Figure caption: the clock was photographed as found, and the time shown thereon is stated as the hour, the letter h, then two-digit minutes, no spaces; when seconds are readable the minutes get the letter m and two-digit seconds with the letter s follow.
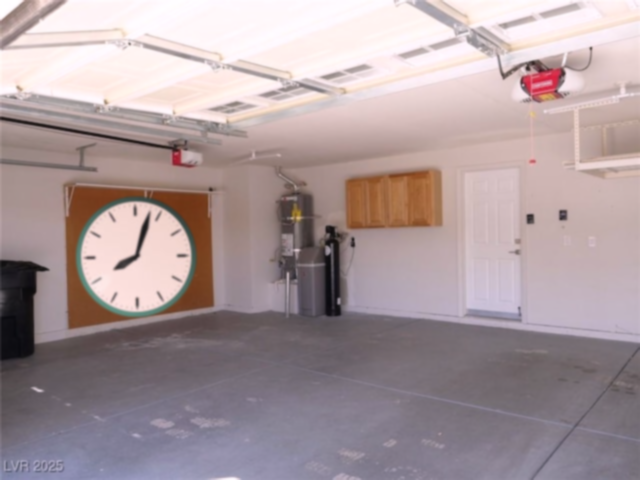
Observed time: 8h03
